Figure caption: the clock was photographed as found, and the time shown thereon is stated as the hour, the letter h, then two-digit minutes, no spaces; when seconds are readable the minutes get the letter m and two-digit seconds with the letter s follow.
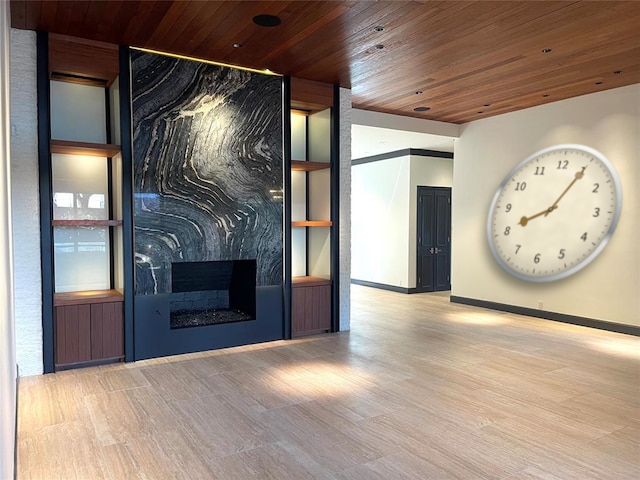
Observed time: 8h05
